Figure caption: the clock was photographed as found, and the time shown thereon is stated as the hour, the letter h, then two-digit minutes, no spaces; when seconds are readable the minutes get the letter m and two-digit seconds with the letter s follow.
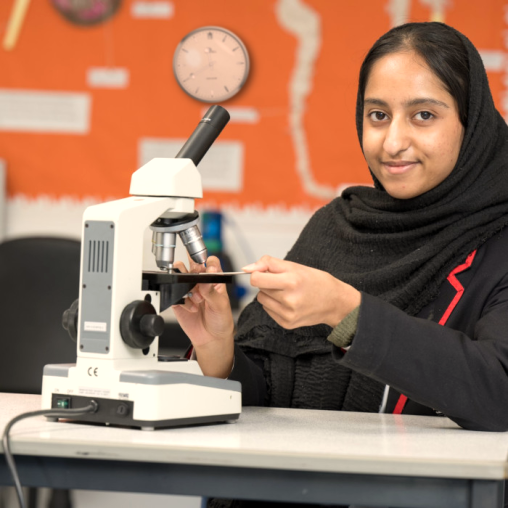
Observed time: 11h40
